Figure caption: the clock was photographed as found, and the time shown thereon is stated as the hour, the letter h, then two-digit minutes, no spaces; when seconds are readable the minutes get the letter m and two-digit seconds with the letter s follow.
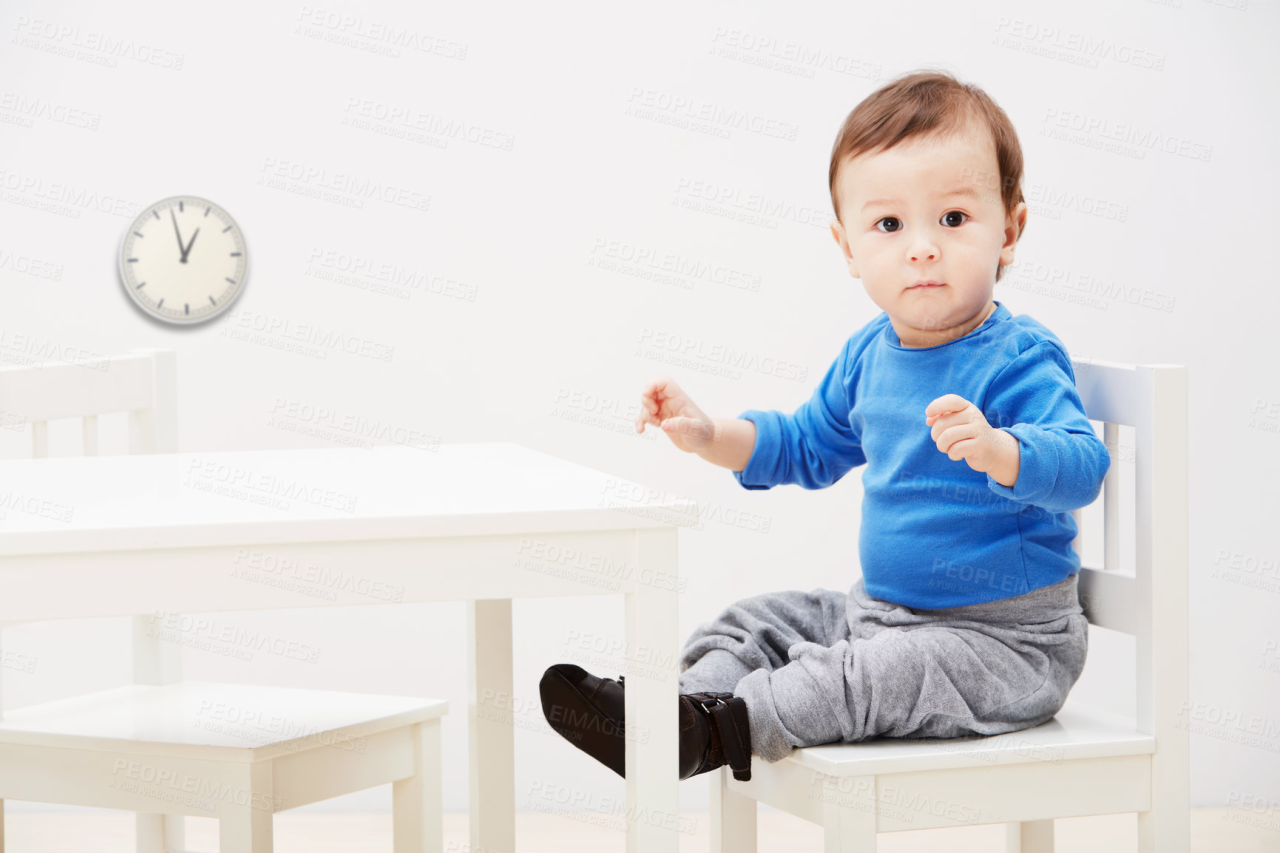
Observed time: 12h58
